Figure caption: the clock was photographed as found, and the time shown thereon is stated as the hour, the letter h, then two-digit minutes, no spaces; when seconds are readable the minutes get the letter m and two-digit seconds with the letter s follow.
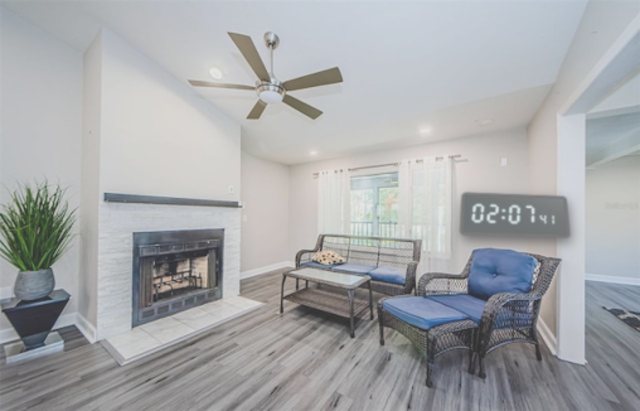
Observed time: 2h07m41s
